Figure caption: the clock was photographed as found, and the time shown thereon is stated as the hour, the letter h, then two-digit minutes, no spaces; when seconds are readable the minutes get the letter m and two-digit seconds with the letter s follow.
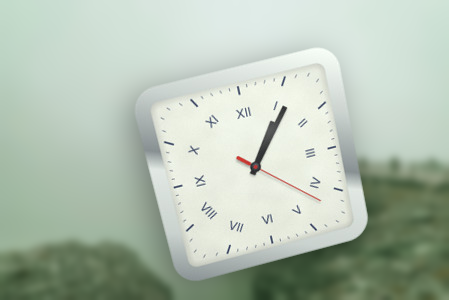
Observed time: 1h06m22s
